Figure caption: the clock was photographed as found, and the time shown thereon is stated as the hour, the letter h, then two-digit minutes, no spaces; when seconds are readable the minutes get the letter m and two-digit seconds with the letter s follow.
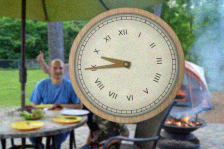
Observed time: 9h45
